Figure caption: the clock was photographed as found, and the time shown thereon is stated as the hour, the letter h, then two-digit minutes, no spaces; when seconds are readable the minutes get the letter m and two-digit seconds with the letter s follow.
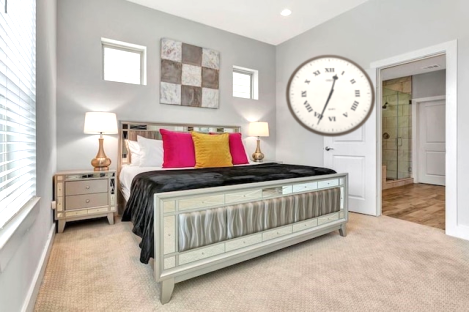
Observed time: 12h34
